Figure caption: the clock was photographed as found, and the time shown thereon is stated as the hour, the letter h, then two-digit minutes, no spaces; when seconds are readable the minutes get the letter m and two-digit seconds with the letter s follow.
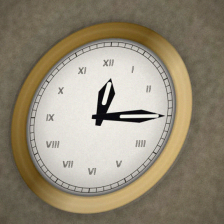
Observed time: 12h15
